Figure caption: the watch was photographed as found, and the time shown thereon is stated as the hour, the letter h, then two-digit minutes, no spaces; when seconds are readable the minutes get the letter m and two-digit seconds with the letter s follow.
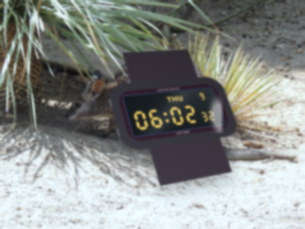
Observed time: 6h02
